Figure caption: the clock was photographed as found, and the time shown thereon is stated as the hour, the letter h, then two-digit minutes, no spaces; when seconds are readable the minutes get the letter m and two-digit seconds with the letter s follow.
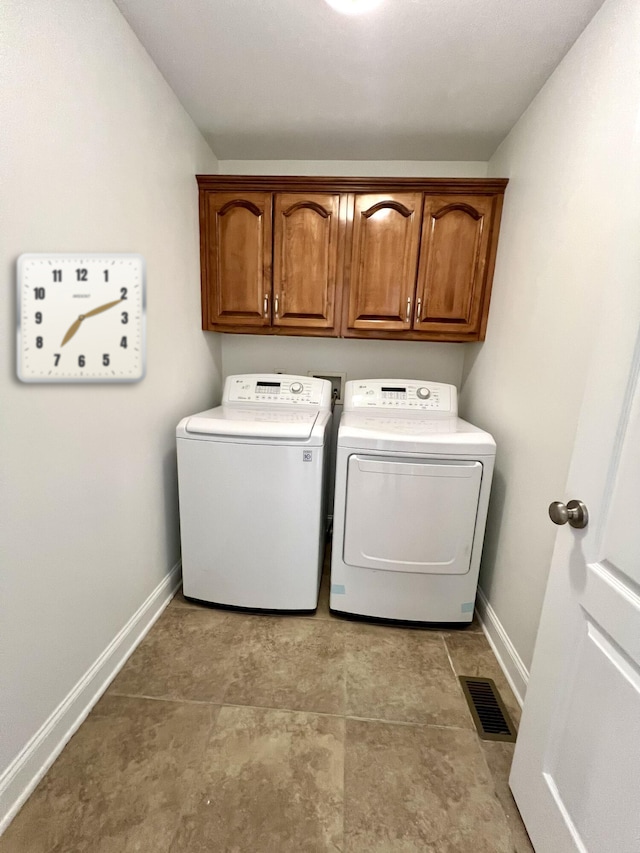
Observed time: 7h11
